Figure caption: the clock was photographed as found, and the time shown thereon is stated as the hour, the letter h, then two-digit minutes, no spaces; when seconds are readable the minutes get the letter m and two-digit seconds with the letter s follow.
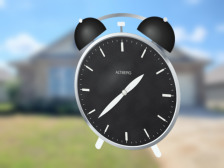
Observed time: 1h38
